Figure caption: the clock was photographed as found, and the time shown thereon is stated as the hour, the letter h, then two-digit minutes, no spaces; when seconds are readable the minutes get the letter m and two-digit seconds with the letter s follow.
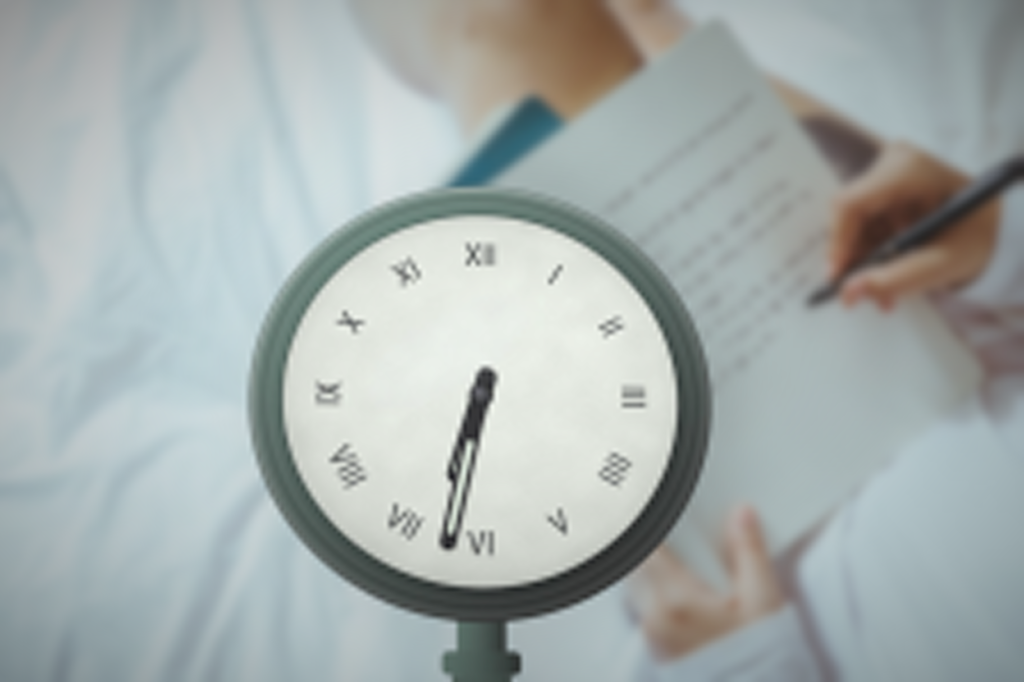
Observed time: 6h32
